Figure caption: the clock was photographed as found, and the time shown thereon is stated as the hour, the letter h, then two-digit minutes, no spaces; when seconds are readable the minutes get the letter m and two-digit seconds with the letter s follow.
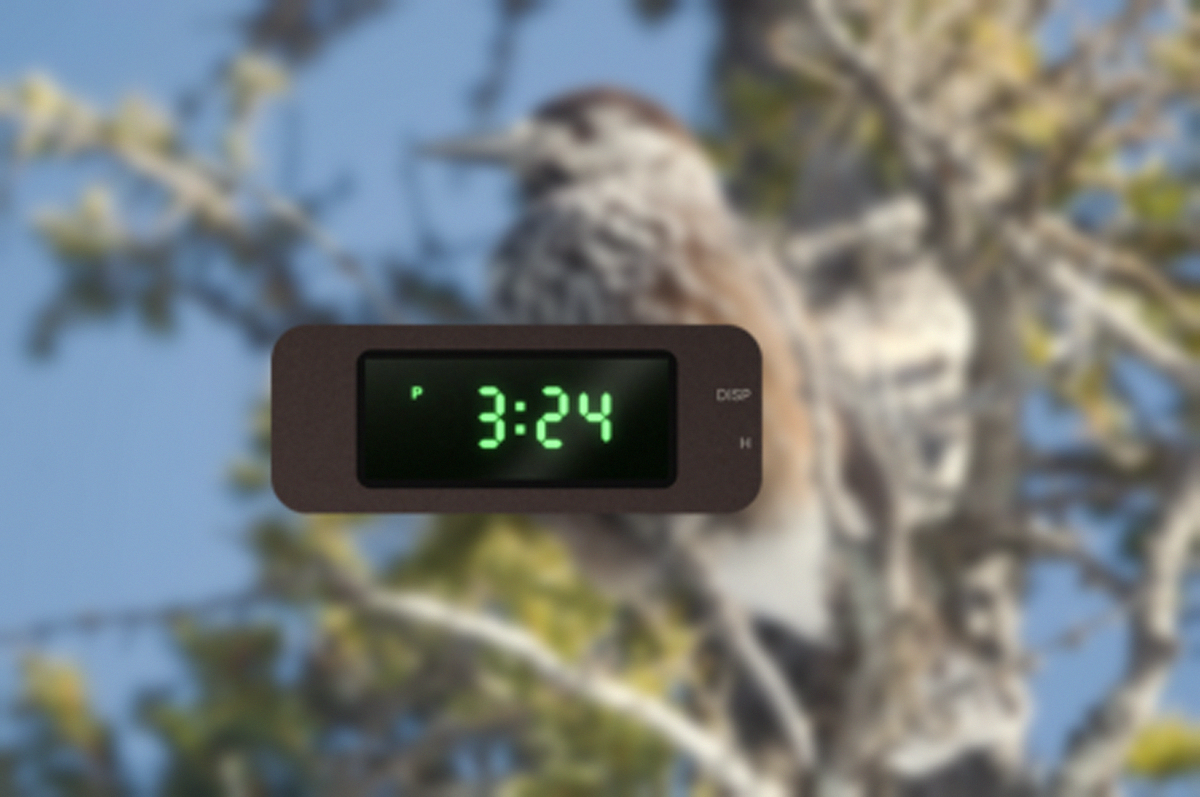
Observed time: 3h24
